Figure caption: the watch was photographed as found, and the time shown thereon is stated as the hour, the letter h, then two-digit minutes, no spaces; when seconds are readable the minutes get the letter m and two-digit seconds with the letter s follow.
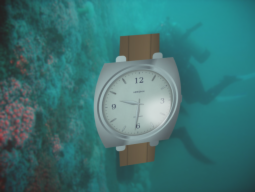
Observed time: 9h31
